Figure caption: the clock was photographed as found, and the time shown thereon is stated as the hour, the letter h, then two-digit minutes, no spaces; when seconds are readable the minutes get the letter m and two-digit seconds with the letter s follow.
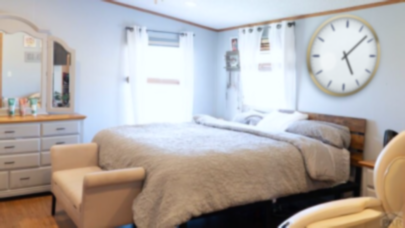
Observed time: 5h08
